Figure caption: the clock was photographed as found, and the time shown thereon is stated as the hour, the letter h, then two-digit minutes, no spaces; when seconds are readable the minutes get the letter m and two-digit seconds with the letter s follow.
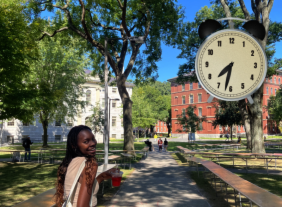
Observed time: 7h32
